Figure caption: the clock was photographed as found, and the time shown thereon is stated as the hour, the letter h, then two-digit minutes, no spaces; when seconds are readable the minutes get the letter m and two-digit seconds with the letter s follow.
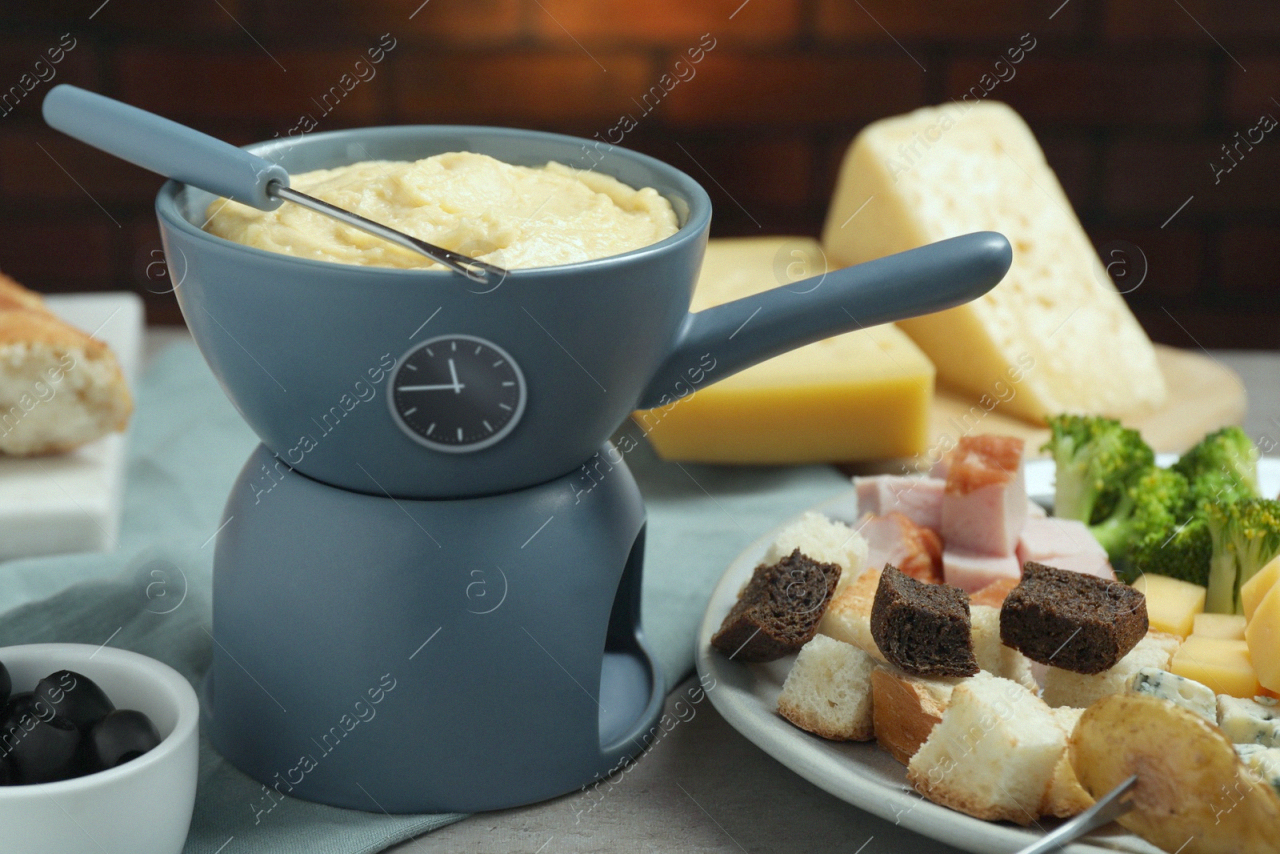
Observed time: 11h45
